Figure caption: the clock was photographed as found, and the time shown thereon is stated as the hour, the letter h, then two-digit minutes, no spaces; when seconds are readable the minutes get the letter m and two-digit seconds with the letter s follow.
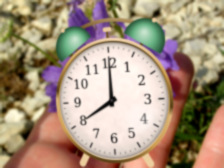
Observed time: 8h00
